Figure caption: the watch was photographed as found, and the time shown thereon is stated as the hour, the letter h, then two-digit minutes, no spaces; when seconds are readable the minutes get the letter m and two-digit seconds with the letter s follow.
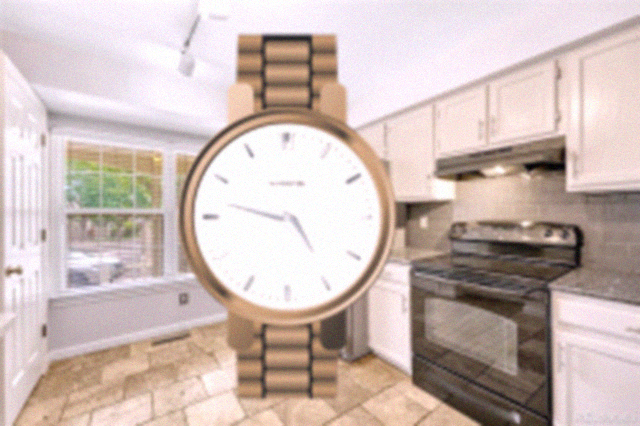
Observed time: 4h47
